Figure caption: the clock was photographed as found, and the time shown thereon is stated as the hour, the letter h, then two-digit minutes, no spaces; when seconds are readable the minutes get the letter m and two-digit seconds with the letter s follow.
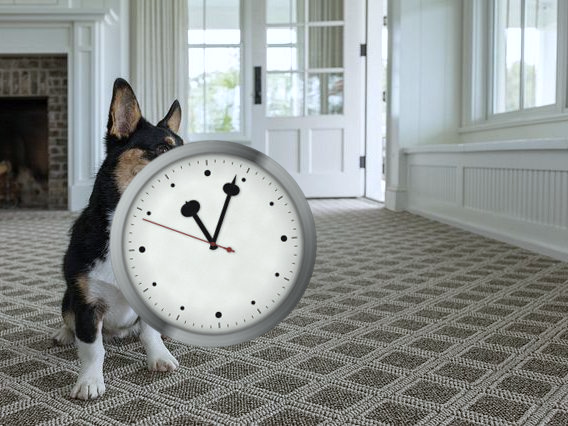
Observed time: 11h03m49s
